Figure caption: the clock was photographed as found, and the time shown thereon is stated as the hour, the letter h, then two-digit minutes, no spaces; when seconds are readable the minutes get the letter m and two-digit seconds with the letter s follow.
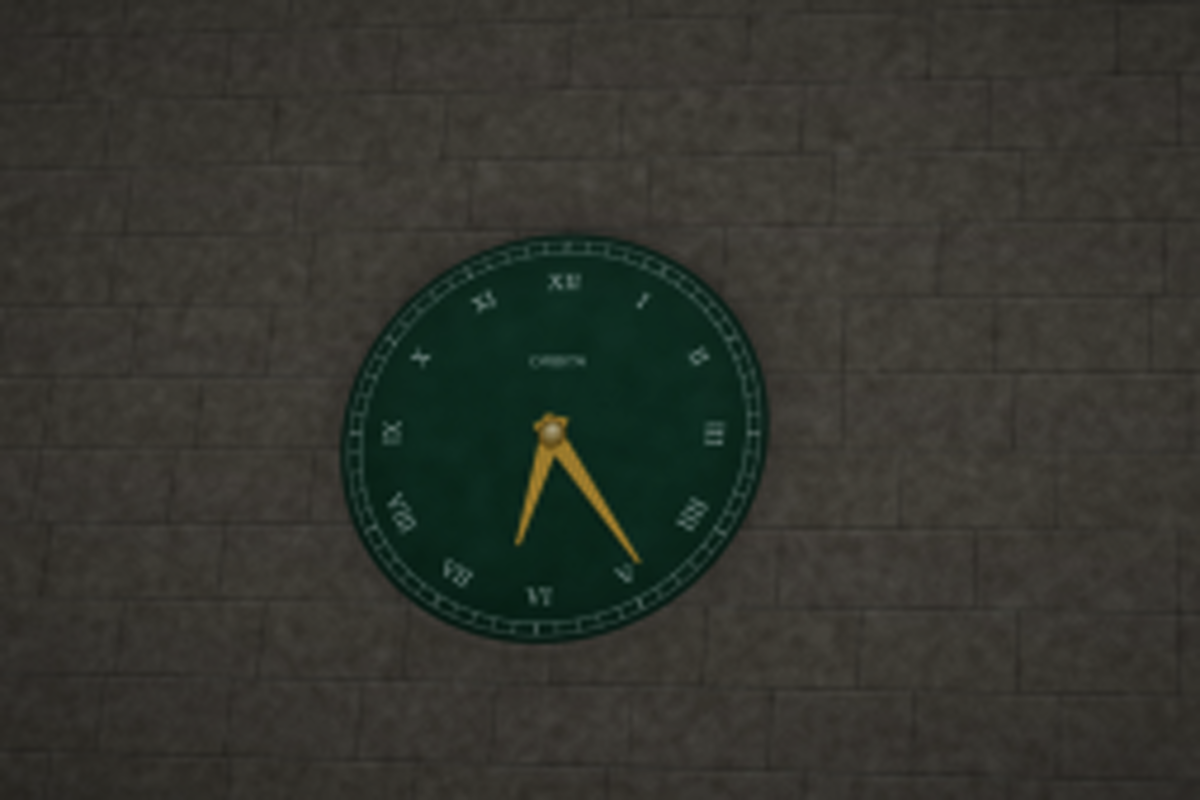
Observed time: 6h24
